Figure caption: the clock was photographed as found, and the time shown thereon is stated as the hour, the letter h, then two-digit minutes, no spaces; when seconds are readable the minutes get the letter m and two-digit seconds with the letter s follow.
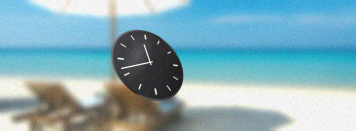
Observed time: 11h42
